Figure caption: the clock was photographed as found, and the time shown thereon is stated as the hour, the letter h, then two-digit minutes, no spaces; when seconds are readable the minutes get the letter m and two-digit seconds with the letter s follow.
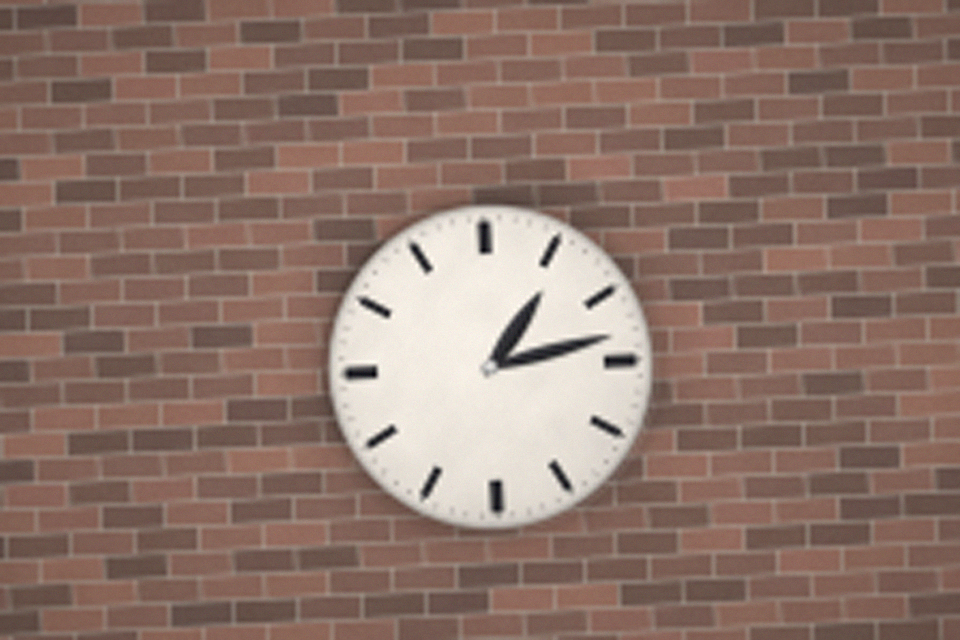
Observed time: 1h13
